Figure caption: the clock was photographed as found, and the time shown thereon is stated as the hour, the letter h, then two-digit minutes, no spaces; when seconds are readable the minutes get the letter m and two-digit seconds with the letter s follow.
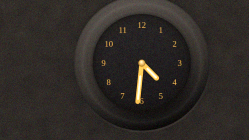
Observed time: 4h31
